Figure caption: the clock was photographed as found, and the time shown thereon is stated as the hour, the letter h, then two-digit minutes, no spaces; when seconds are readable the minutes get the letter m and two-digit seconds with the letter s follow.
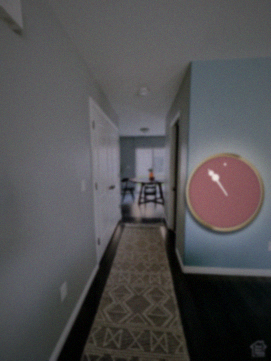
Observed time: 10h54
